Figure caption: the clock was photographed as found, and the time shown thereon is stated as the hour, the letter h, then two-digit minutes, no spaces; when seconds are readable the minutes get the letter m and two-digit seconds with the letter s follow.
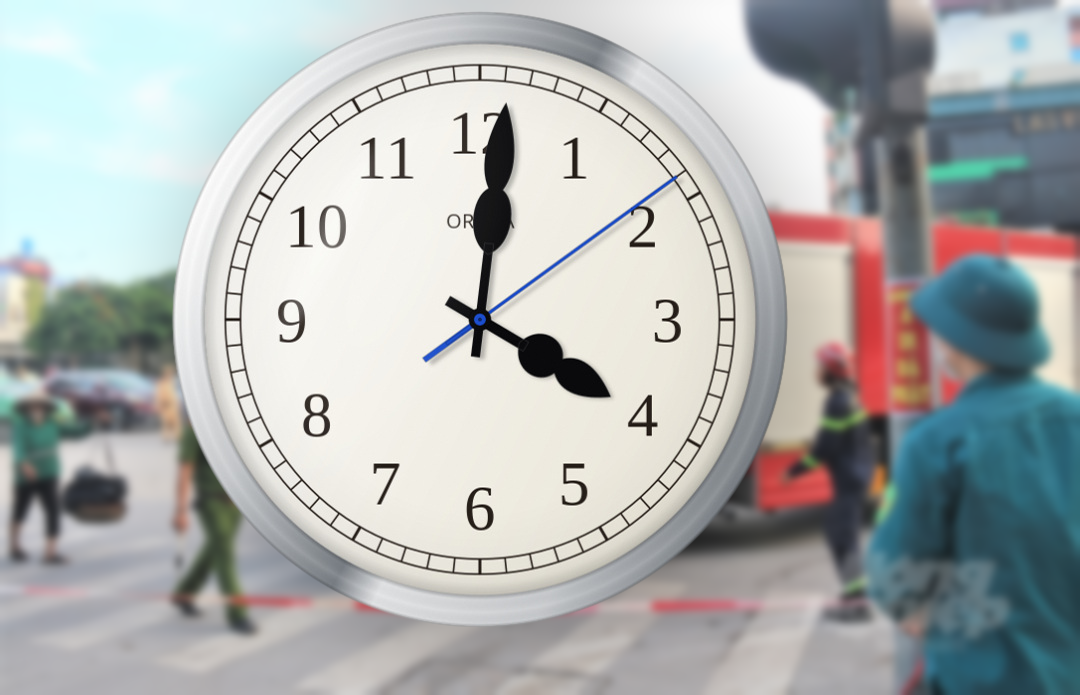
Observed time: 4h01m09s
